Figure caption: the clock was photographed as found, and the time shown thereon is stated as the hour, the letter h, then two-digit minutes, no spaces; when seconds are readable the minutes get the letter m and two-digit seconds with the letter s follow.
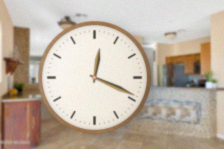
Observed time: 12h19
